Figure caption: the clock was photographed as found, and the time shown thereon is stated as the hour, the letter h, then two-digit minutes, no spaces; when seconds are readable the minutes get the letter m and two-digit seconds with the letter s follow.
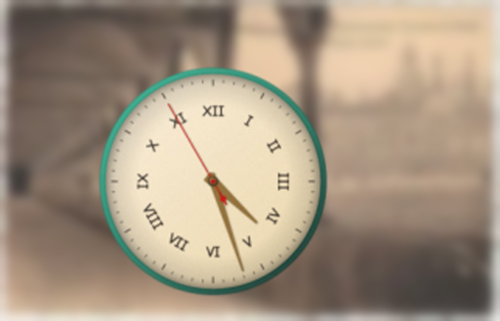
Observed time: 4h26m55s
